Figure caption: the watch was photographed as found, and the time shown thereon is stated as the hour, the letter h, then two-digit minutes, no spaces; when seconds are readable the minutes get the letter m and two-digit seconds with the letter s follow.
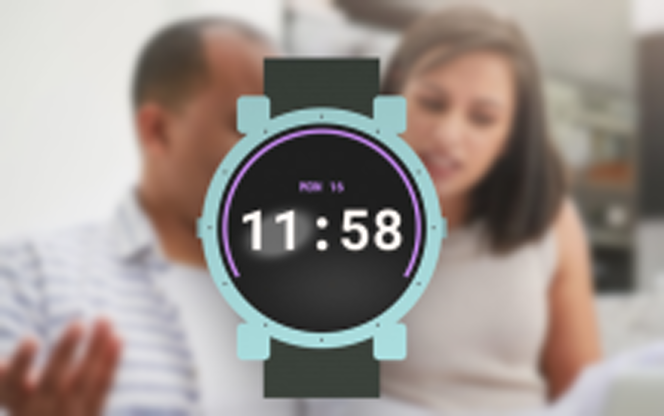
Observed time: 11h58
